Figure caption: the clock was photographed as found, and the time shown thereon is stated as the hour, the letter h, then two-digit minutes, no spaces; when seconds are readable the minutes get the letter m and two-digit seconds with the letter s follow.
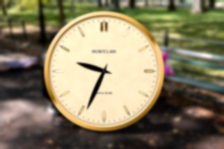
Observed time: 9h34
